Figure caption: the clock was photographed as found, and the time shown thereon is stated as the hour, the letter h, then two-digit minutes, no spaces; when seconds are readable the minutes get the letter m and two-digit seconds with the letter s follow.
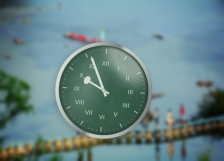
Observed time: 9h56
